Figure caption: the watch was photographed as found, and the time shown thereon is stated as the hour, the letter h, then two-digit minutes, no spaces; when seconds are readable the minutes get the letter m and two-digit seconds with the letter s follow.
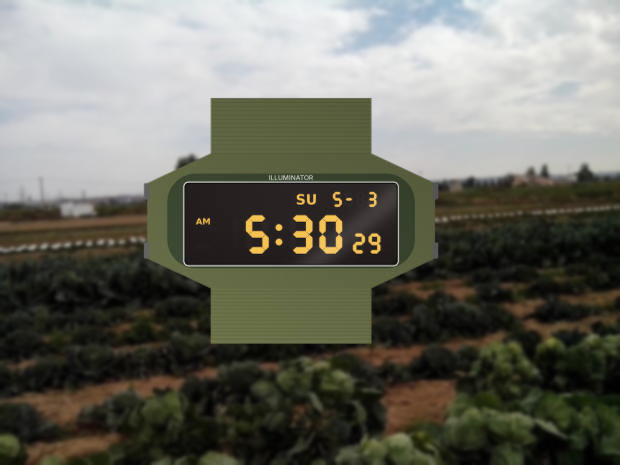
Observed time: 5h30m29s
